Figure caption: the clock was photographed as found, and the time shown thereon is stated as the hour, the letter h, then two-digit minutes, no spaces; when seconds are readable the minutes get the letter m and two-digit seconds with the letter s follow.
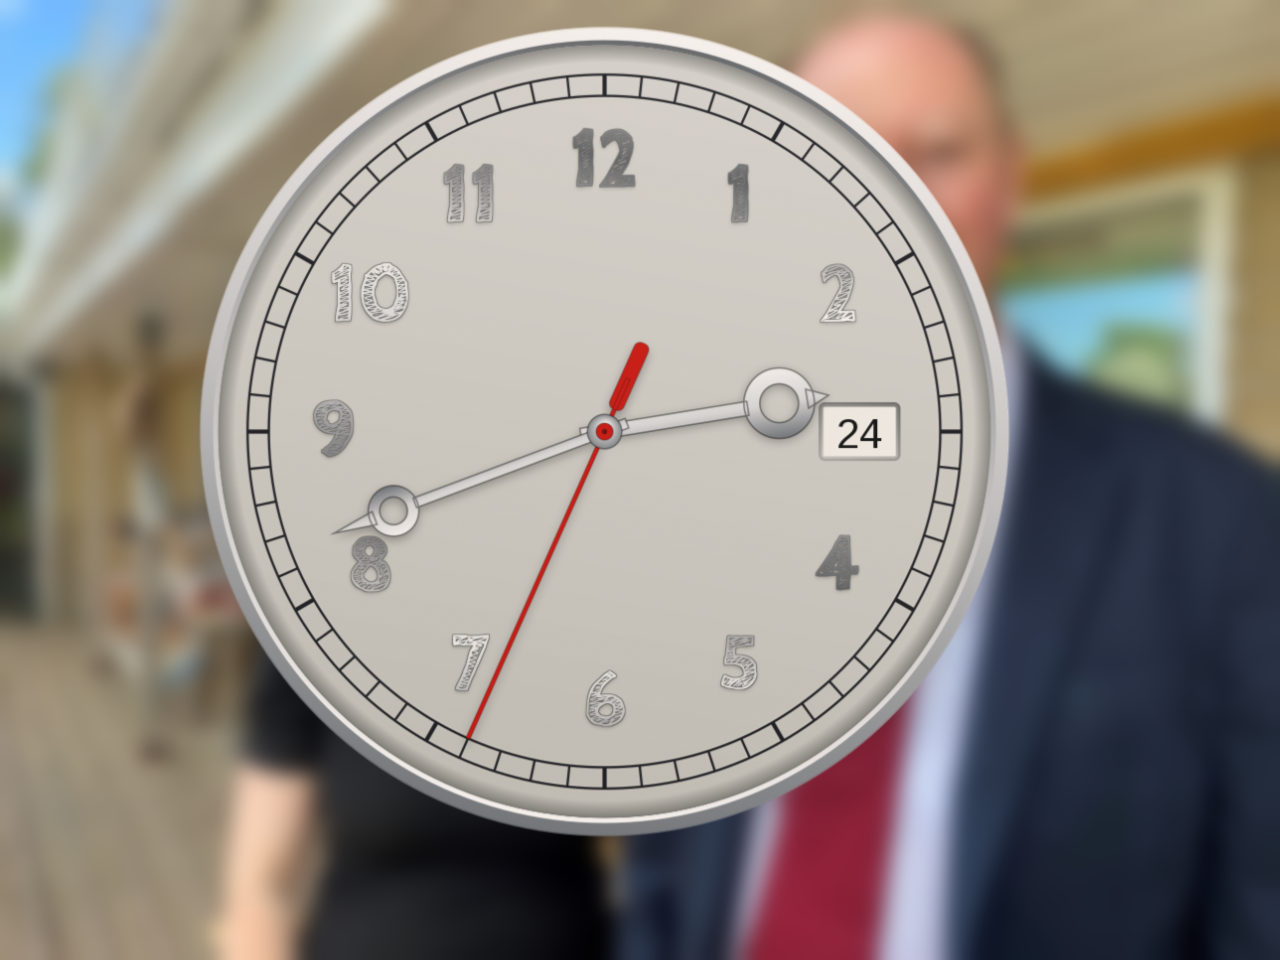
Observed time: 2h41m34s
